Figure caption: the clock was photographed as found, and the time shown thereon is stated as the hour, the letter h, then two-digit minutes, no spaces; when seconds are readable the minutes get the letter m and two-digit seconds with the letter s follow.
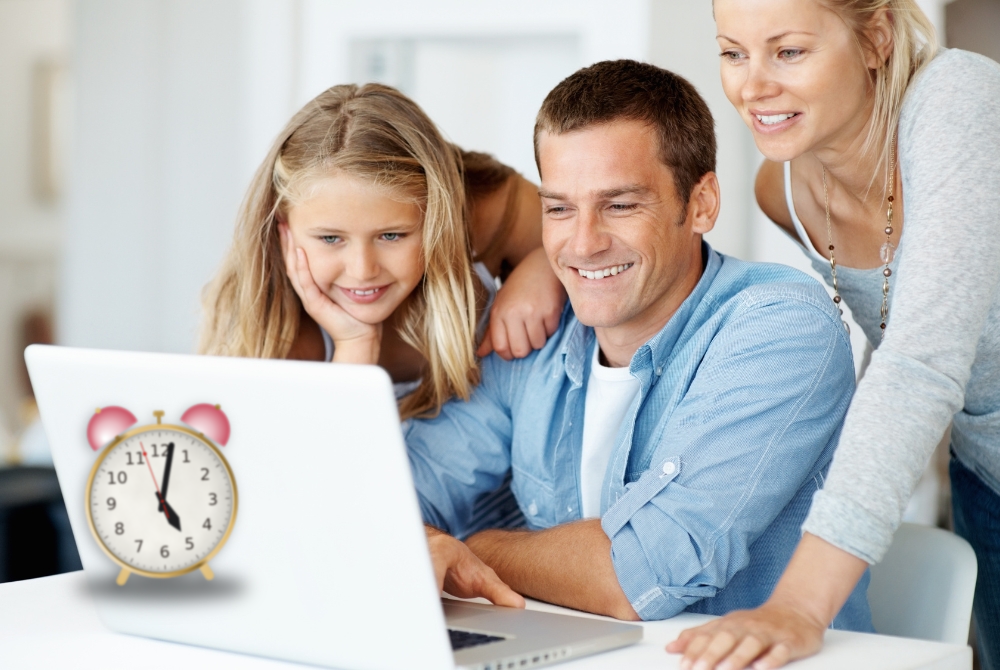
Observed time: 5h01m57s
